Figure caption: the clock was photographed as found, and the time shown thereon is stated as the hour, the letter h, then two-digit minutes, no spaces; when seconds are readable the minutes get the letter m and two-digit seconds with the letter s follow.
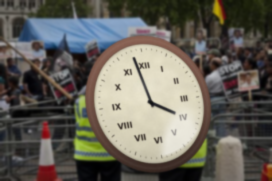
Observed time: 3h58
